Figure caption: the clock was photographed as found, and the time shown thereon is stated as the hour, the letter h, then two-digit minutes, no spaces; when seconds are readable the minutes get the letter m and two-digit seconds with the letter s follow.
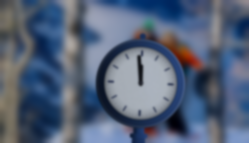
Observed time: 11h59
